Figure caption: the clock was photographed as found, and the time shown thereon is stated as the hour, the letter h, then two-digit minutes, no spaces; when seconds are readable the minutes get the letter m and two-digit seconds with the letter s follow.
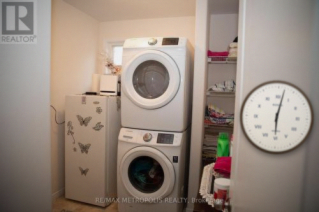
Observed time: 6h02
